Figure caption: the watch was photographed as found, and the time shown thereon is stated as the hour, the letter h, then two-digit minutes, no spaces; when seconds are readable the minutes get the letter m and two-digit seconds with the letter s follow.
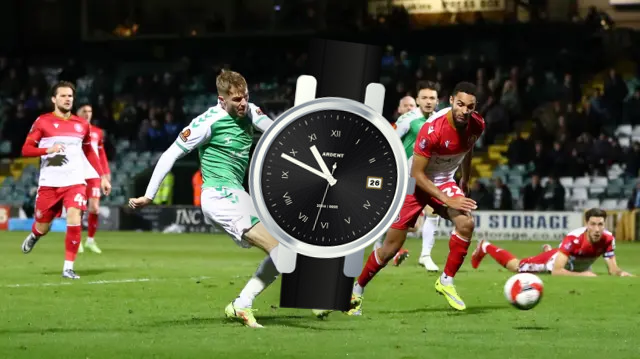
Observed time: 10h48m32s
